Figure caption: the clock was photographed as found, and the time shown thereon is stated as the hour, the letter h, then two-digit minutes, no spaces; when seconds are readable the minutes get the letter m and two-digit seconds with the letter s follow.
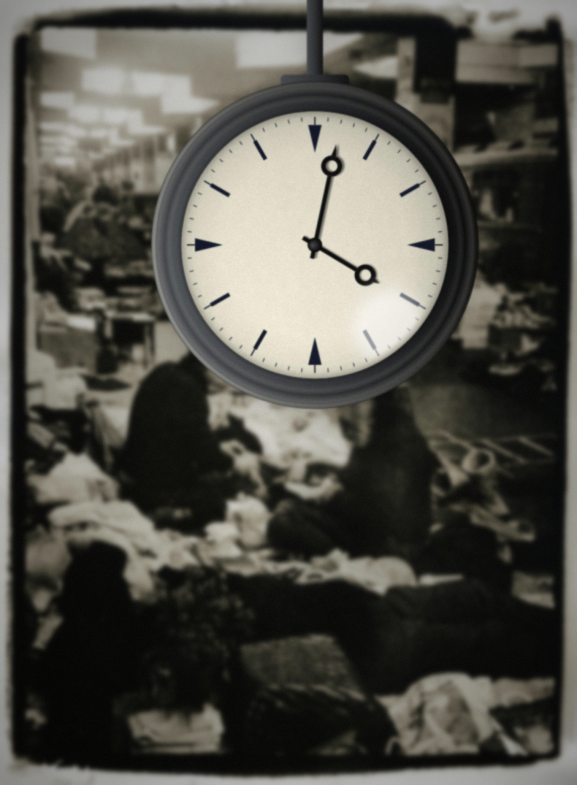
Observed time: 4h02
